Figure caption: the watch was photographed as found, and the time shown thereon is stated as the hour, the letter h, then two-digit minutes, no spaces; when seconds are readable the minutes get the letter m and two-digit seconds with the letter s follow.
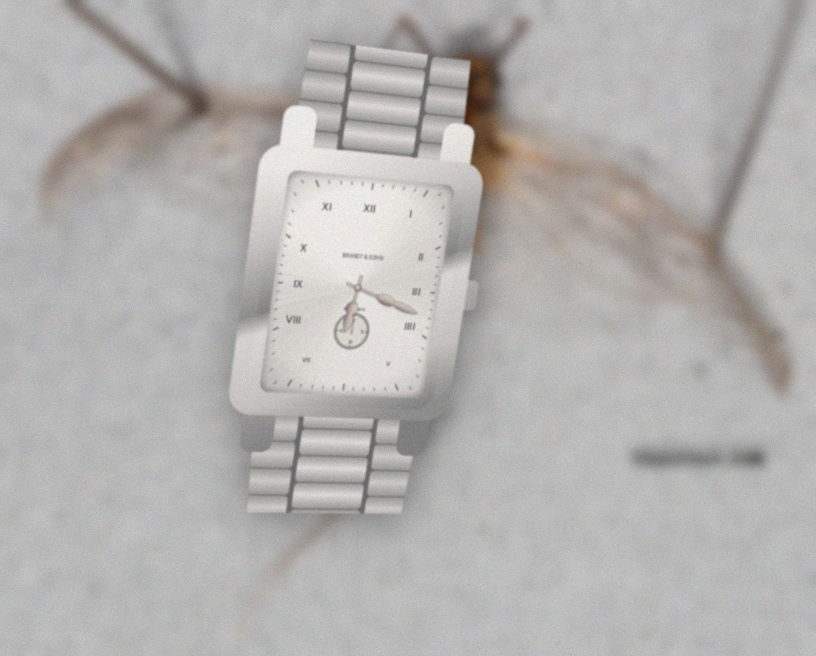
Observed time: 6h18
